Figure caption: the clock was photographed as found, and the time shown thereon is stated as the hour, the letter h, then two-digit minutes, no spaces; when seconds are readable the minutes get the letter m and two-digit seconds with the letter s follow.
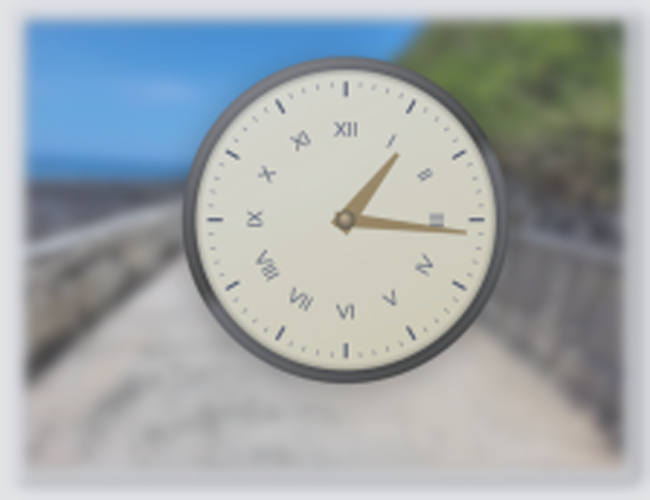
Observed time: 1h16
